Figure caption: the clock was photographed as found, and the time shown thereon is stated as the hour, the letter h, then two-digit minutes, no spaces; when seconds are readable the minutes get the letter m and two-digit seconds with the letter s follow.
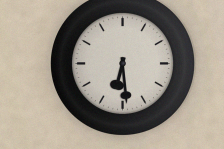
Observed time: 6h29
